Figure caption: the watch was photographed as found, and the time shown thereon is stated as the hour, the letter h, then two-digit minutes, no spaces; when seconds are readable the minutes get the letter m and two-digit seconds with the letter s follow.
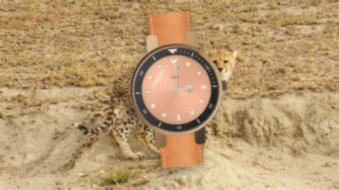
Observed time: 3h01
